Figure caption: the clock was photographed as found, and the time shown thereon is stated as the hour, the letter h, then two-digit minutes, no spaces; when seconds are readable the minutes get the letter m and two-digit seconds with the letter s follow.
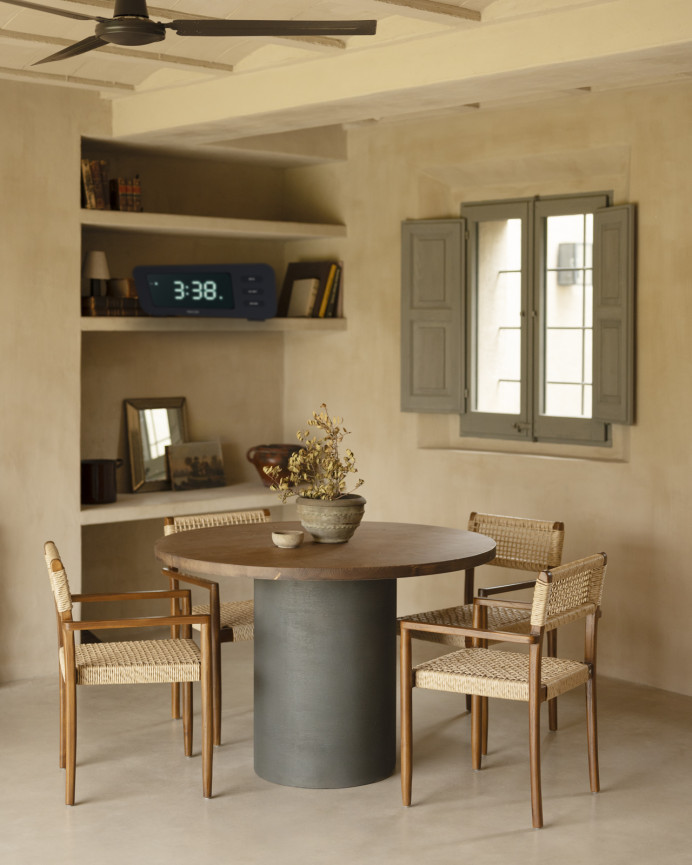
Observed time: 3h38
